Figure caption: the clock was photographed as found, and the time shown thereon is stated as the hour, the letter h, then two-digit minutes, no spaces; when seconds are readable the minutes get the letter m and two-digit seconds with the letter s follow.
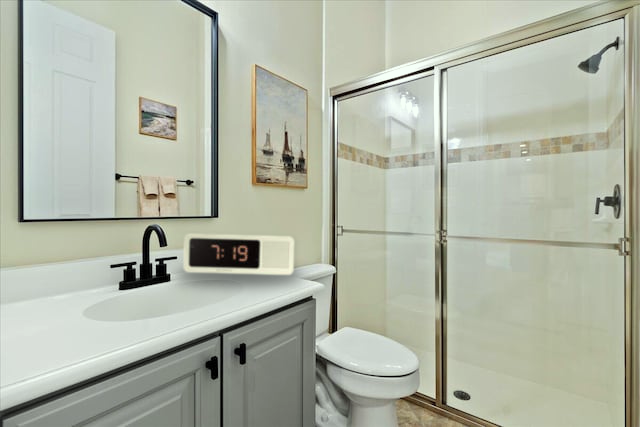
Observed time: 7h19
